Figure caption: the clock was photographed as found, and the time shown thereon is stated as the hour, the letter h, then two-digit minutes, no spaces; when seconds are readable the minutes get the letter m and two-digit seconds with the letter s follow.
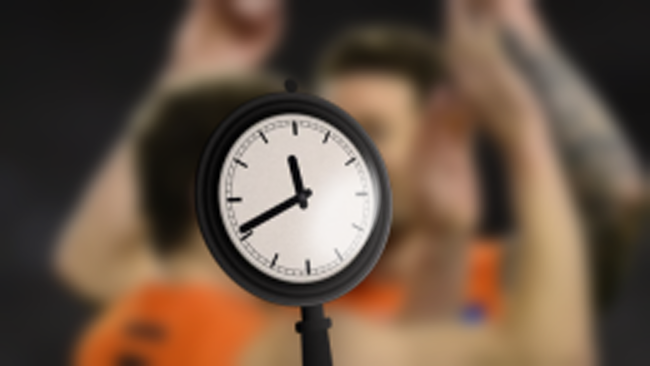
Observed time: 11h41
